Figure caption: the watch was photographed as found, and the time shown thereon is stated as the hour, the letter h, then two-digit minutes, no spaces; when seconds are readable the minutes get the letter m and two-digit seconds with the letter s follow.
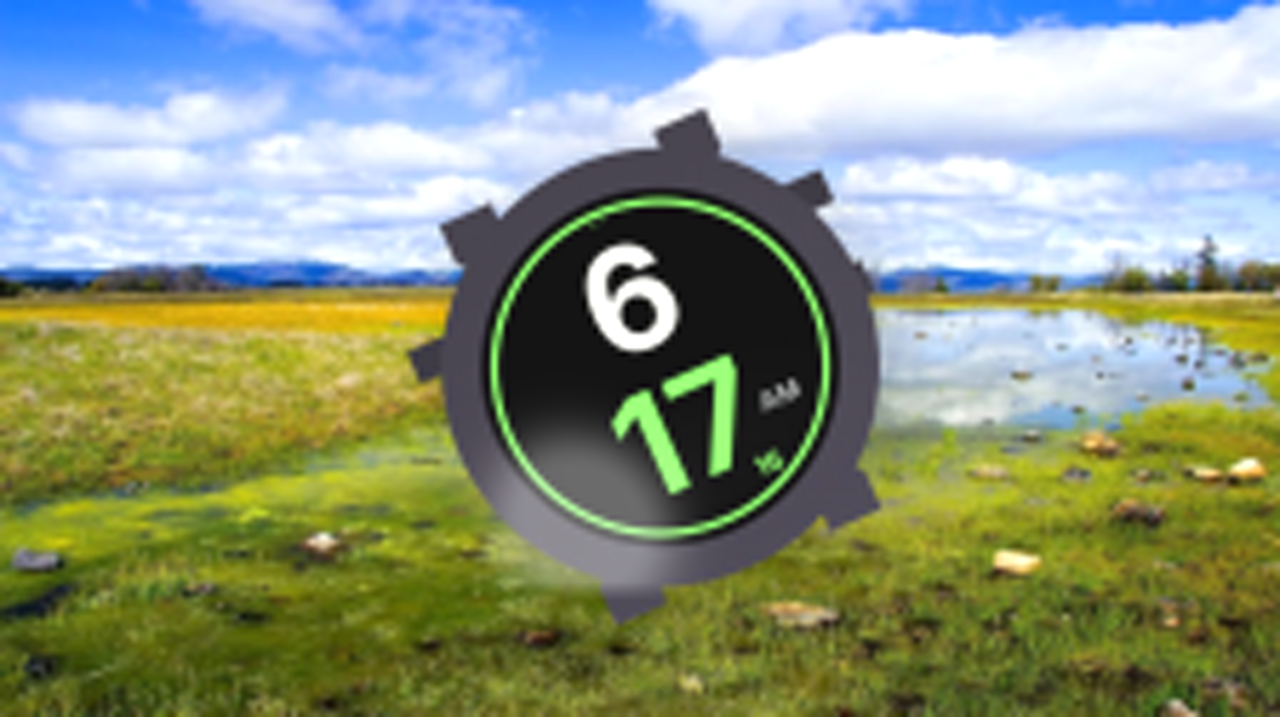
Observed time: 6h17
